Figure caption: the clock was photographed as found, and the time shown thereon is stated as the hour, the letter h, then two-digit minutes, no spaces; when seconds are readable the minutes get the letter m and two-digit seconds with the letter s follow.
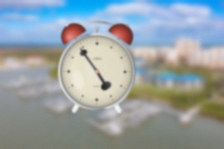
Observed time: 4h54
